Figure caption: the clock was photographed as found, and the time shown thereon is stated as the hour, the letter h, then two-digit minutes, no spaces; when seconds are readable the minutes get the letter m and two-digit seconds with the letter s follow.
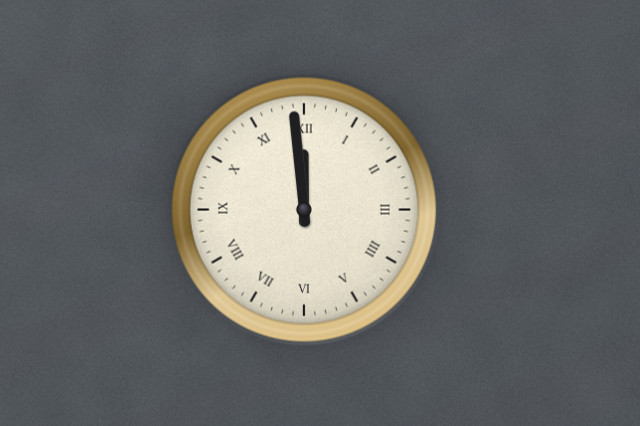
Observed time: 11h59
